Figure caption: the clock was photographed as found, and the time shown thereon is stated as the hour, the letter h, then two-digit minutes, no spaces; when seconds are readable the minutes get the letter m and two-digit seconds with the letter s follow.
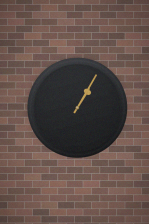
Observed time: 1h05
